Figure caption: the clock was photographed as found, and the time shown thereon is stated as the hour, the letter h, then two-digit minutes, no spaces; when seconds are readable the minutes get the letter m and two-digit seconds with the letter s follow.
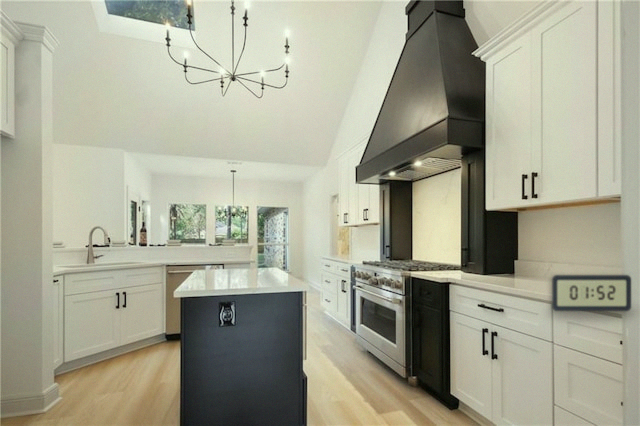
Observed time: 1h52
